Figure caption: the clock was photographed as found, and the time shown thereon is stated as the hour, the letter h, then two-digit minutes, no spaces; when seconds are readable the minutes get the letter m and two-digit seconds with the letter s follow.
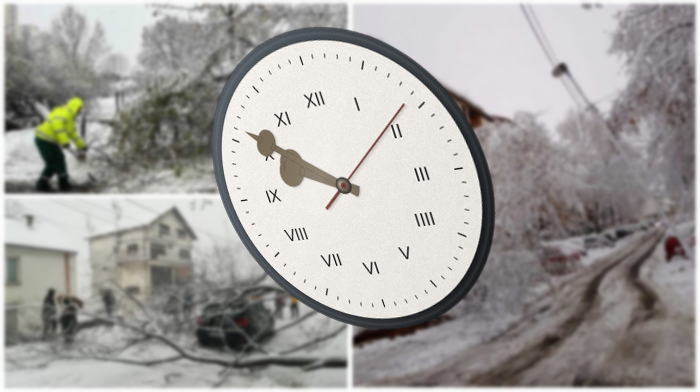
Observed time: 9h51m09s
